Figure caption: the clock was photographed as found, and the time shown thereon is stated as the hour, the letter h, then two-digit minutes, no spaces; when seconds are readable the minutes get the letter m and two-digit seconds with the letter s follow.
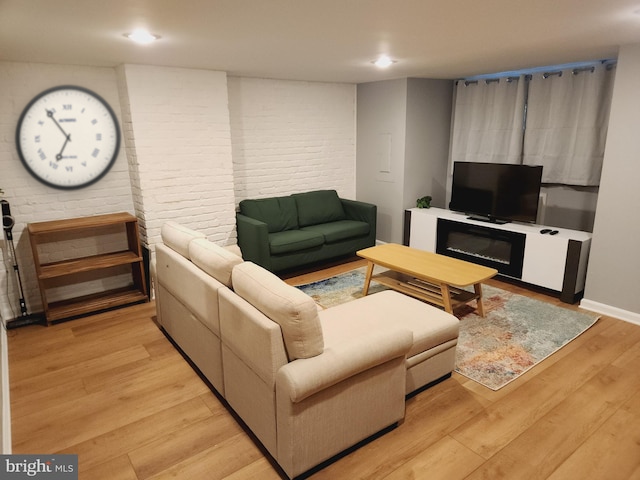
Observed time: 6h54
